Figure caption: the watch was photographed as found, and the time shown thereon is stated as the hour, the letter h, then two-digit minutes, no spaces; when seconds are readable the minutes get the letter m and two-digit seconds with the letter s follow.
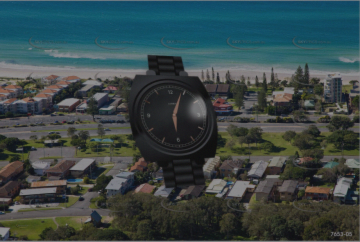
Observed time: 6h04
